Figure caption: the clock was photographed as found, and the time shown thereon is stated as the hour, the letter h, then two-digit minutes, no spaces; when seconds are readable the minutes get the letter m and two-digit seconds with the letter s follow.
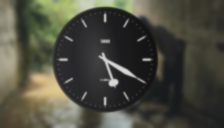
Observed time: 5h20
